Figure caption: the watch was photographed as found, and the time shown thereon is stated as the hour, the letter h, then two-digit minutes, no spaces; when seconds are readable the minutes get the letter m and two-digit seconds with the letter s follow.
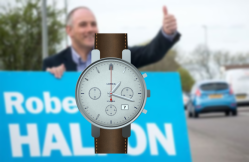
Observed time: 1h18
